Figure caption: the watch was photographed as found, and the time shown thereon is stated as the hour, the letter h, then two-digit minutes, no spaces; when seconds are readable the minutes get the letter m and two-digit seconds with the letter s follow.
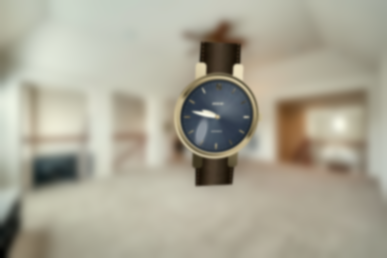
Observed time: 9h47
